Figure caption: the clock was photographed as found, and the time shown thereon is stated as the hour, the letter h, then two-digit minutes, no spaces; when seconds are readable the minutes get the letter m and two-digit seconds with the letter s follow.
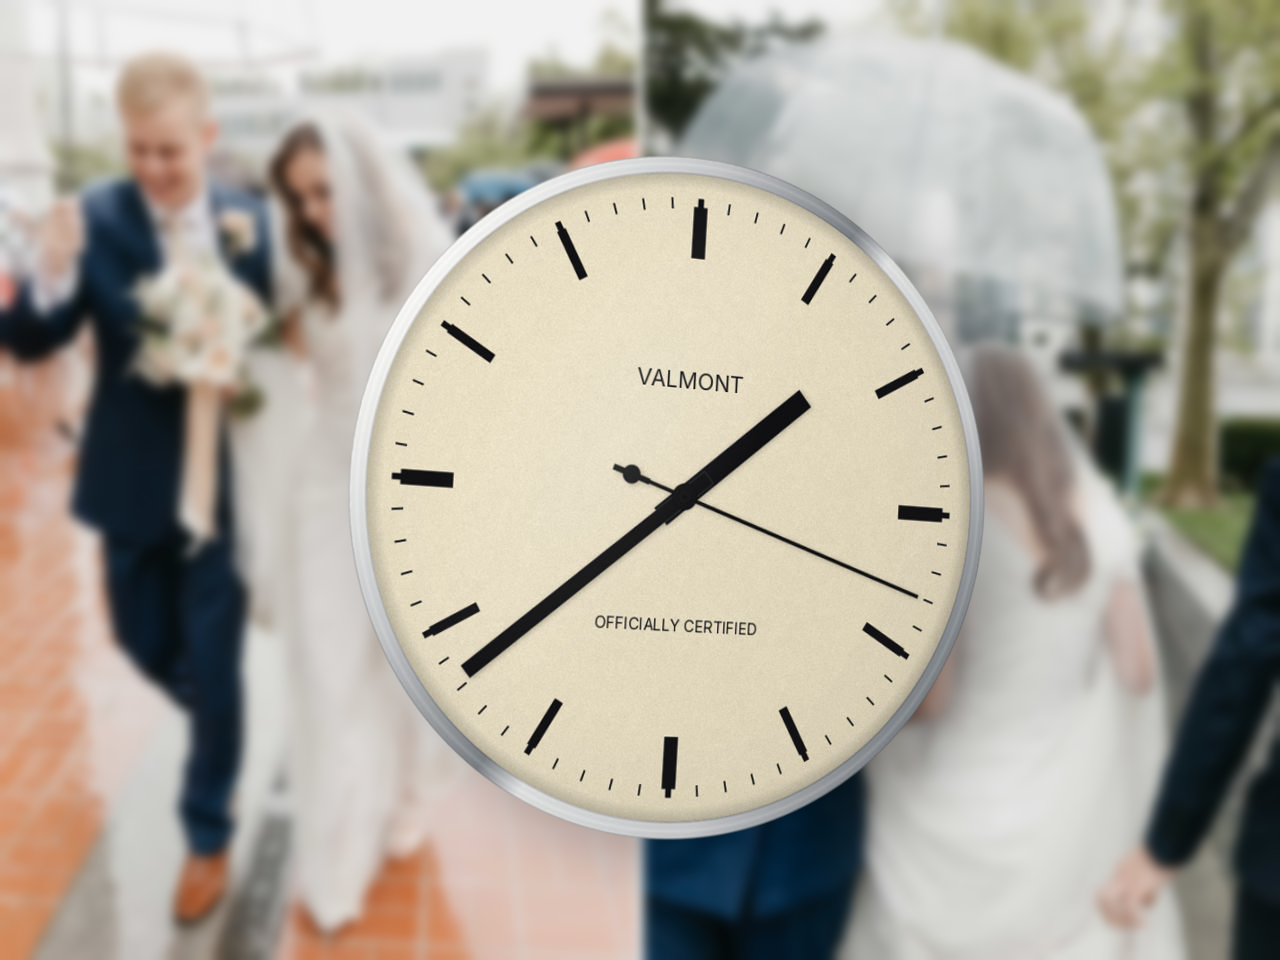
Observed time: 1h38m18s
